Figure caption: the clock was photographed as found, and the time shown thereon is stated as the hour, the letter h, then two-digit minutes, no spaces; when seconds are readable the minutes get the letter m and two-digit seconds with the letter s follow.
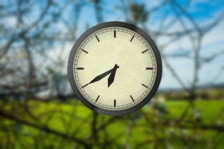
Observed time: 6h40
